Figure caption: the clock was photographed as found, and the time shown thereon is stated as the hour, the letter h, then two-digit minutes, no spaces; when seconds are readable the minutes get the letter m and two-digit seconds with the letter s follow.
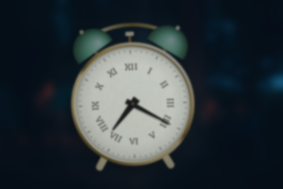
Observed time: 7h20
